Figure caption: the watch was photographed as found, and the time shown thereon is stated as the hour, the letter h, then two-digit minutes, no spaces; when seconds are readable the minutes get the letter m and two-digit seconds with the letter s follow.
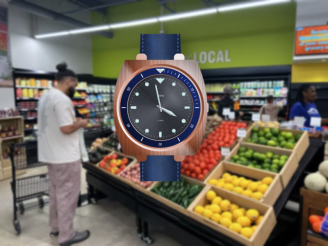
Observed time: 3h58
